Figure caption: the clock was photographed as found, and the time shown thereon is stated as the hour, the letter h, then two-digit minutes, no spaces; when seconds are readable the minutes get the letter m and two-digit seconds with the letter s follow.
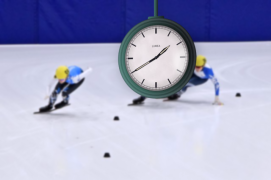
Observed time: 1h40
